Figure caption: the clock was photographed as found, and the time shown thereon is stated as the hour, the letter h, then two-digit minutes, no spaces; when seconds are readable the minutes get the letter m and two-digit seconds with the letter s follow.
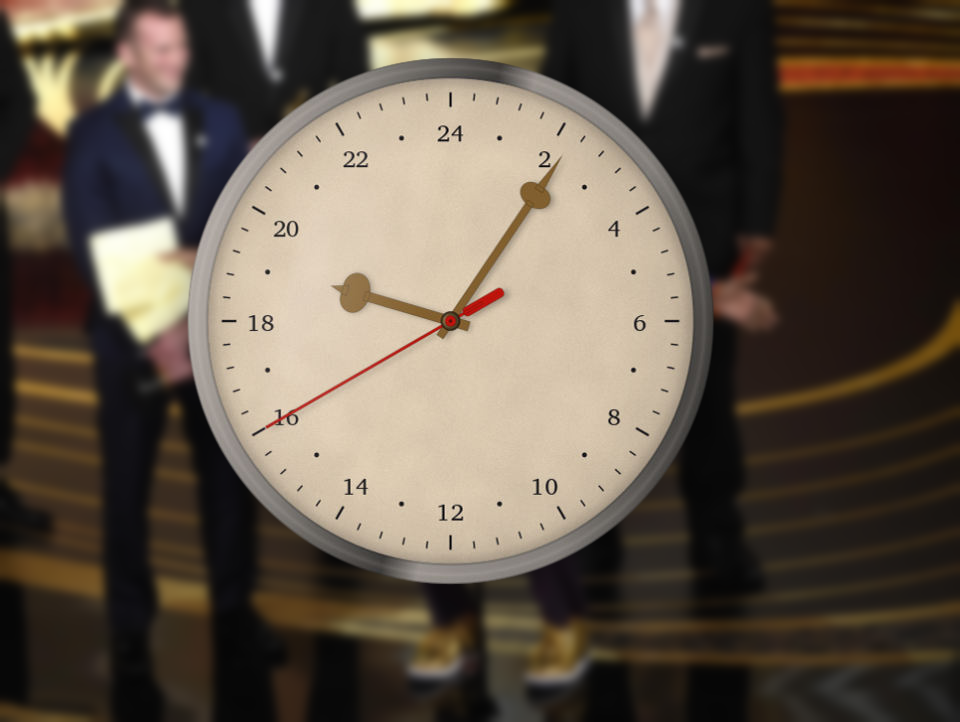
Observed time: 19h05m40s
